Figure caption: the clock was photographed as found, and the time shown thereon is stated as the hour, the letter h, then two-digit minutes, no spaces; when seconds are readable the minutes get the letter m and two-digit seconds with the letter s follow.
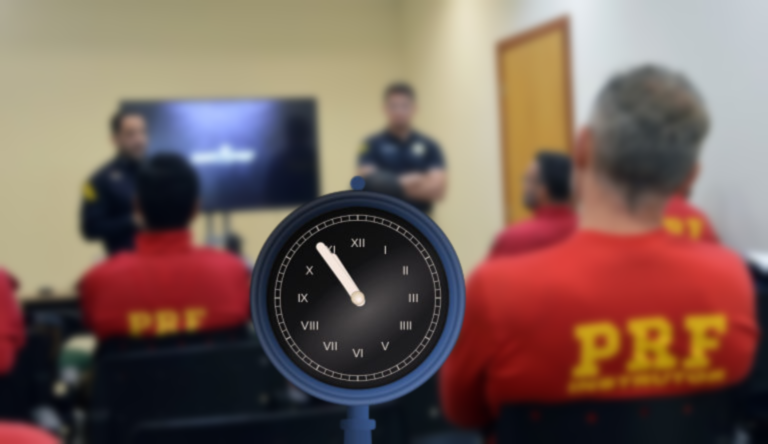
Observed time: 10h54
